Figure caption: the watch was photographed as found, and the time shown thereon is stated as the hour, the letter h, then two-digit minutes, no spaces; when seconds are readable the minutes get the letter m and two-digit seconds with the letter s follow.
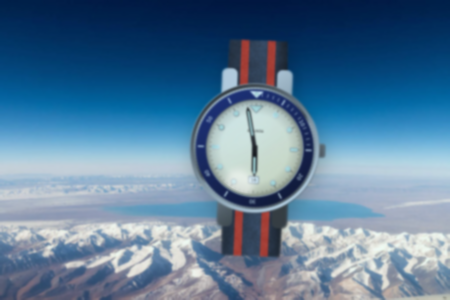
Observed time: 5h58
